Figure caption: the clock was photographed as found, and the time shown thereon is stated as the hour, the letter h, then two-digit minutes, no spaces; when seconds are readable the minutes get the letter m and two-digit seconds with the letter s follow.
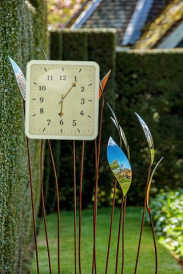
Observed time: 6h06
